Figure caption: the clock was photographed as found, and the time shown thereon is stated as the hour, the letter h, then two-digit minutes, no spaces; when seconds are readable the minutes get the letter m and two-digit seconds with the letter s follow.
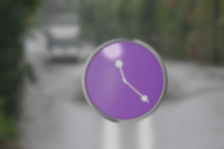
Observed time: 11h22
